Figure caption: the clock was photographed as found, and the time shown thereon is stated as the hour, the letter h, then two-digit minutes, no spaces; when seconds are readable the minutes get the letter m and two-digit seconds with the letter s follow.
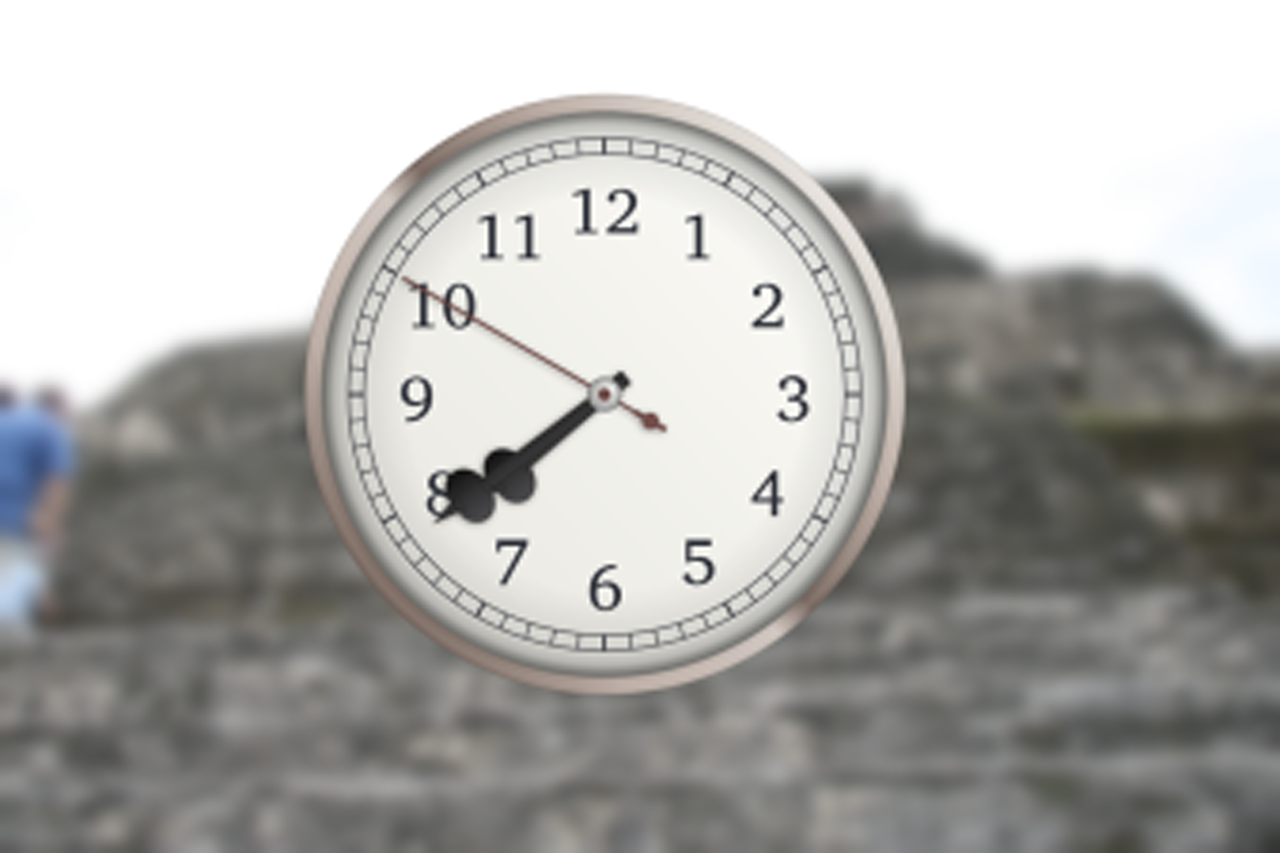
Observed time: 7h38m50s
